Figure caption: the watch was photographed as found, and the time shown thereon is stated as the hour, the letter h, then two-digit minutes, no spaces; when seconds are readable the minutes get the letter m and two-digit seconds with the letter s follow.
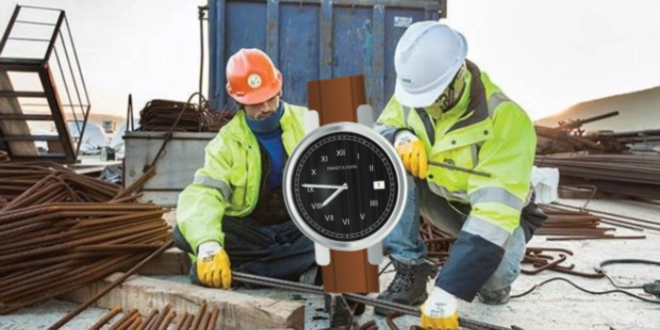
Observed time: 7h46
